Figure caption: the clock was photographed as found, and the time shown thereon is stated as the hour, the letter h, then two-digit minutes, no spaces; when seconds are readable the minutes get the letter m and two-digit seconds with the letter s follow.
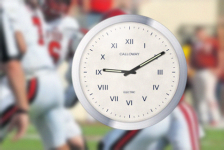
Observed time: 9h10
